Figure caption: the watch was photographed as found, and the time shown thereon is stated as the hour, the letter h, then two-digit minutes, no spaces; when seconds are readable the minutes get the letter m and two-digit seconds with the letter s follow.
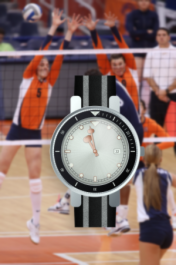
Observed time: 10h58
